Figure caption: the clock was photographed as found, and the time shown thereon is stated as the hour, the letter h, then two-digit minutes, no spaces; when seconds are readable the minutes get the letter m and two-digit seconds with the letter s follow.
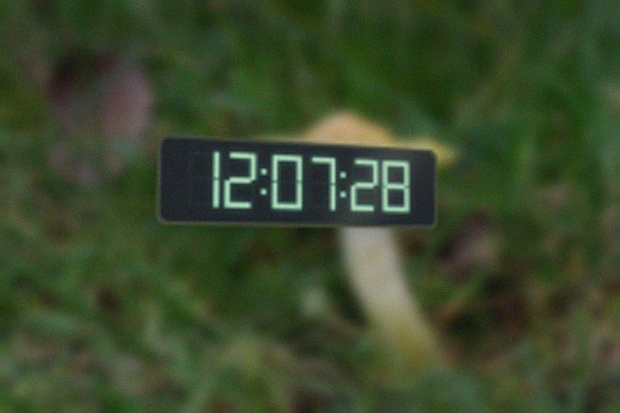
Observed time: 12h07m28s
